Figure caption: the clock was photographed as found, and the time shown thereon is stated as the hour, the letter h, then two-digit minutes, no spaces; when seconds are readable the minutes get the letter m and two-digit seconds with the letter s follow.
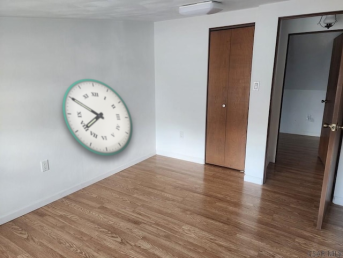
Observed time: 7h50
